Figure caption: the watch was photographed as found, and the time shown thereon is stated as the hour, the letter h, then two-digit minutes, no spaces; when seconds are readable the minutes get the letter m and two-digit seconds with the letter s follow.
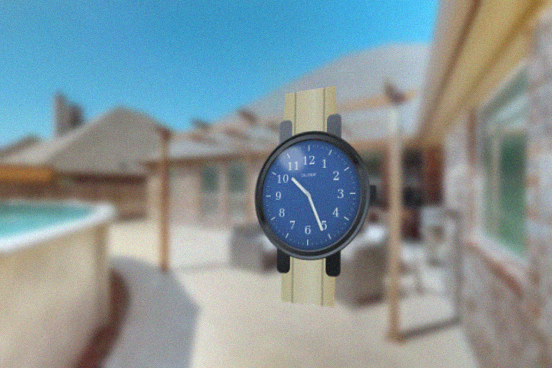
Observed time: 10h26
